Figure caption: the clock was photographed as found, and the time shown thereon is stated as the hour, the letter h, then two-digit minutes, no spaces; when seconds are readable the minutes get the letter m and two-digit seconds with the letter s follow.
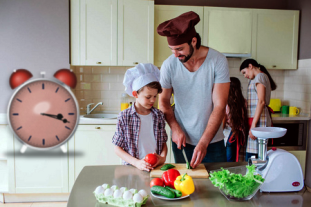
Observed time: 3h18
